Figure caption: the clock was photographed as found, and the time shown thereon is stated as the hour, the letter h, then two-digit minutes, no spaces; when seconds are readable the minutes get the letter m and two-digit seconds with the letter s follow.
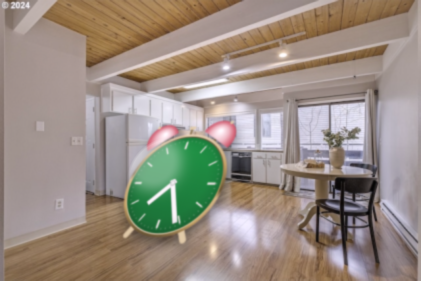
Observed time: 7h26
